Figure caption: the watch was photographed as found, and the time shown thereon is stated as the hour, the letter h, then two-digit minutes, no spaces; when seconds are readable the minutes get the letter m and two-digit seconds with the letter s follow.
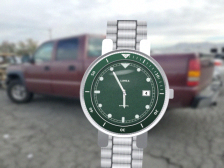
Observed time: 5h55
